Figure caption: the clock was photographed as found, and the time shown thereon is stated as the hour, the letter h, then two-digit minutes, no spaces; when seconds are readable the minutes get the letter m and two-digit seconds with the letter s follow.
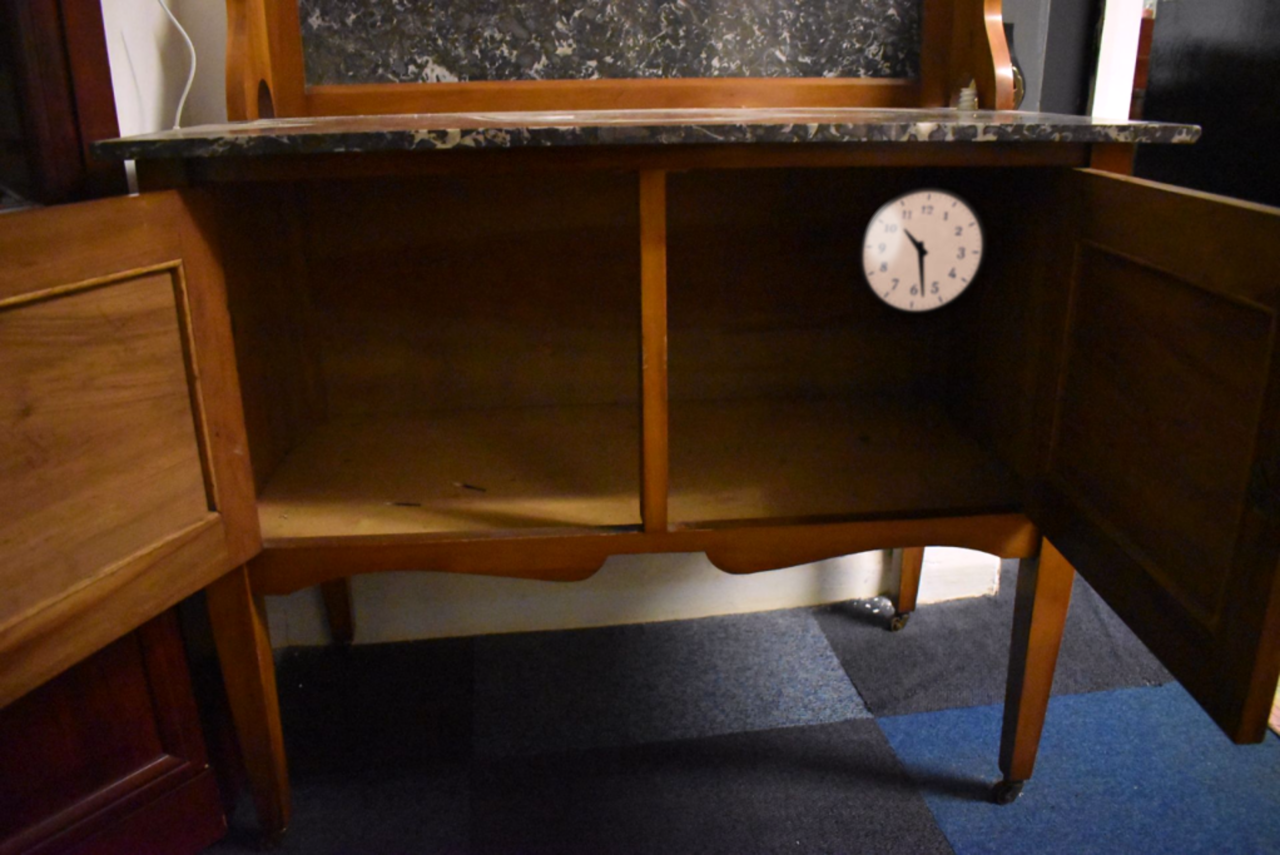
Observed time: 10h28
